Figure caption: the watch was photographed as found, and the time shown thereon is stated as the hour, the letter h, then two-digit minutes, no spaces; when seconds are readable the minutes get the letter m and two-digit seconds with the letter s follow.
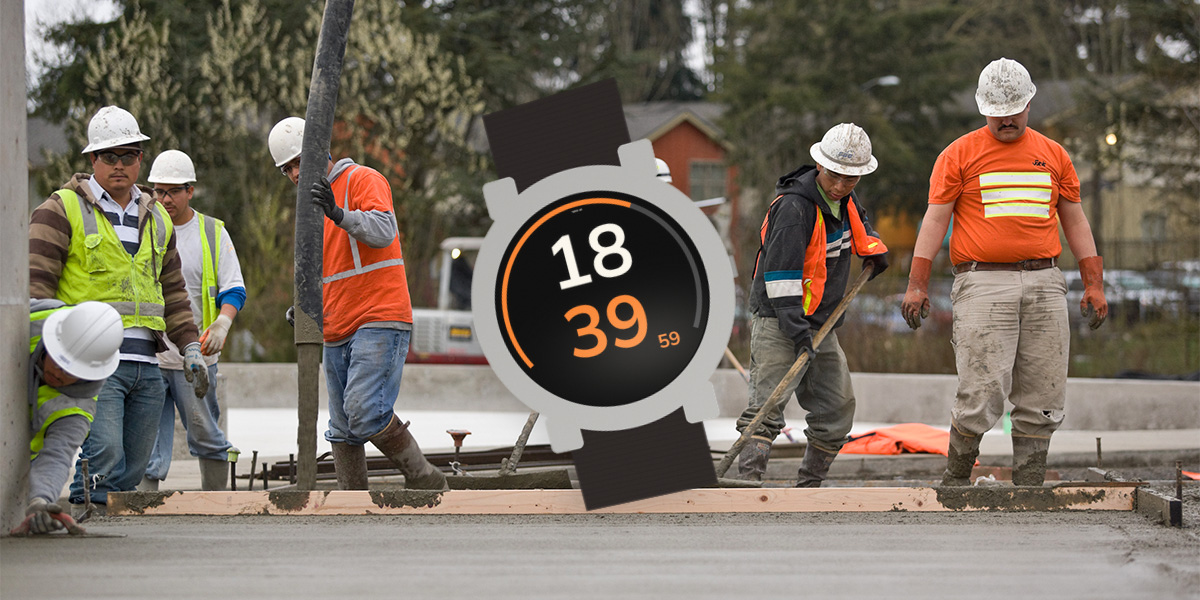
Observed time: 18h39m59s
